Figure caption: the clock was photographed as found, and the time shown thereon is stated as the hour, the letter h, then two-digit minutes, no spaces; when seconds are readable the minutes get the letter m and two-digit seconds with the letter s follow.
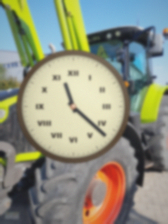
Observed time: 11h22
